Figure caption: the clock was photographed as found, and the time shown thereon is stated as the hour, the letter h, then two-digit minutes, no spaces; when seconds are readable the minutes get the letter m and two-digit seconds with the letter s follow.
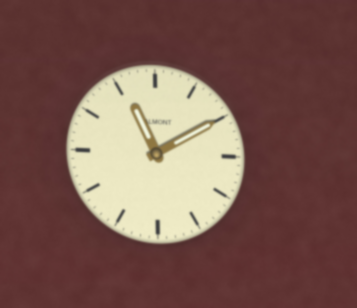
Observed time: 11h10
